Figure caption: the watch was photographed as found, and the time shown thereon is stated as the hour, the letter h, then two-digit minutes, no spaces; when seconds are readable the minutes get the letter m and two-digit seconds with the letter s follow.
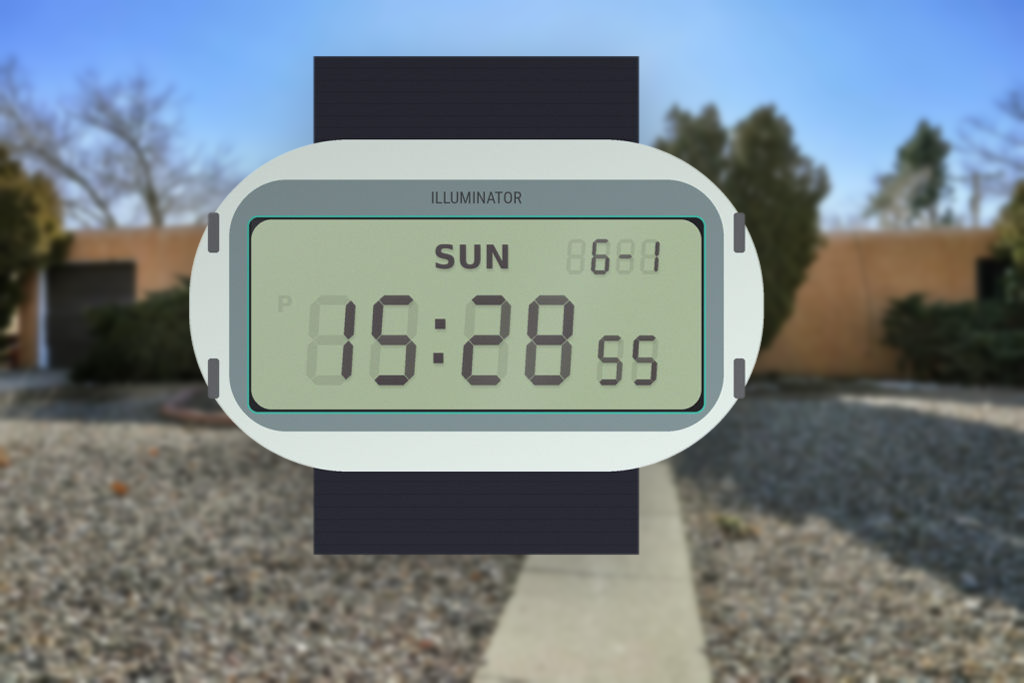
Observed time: 15h28m55s
